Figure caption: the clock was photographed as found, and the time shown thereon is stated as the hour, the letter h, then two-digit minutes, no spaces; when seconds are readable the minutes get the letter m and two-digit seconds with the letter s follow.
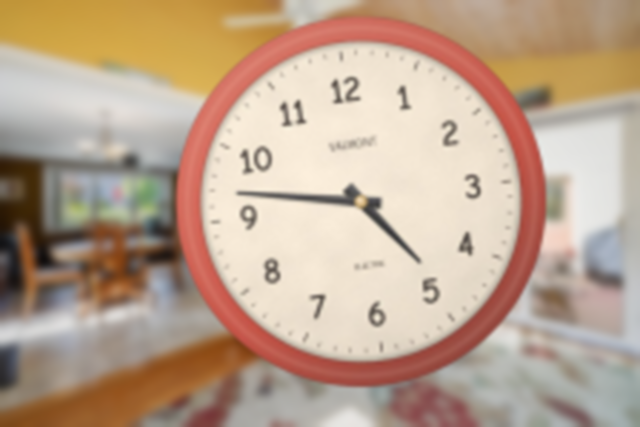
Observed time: 4h47
